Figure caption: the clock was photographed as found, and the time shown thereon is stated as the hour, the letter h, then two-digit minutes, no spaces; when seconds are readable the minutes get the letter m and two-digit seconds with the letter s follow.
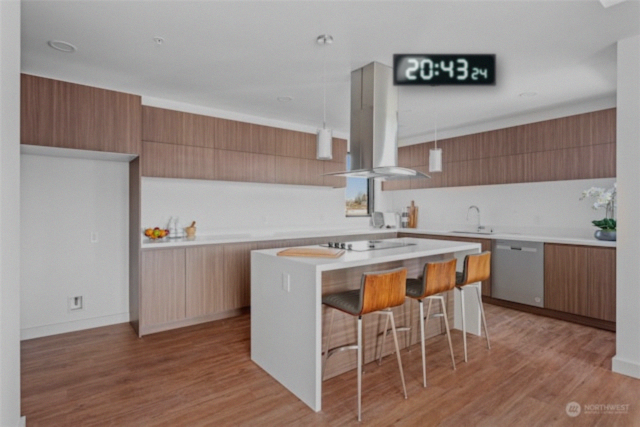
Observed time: 20h43m24s
